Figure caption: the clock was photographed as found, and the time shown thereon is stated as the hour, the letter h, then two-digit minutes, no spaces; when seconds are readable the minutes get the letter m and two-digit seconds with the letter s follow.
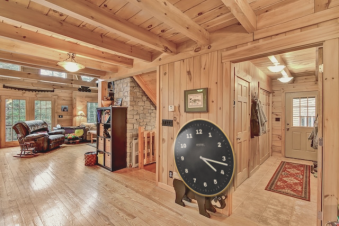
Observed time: 4h17
